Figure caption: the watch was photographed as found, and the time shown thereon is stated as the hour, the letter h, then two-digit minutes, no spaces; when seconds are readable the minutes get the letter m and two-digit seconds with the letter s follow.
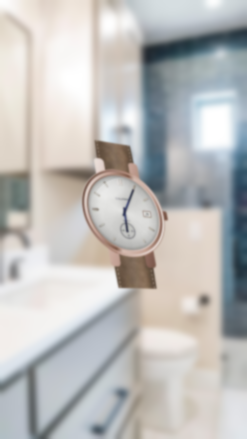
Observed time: 6h05
